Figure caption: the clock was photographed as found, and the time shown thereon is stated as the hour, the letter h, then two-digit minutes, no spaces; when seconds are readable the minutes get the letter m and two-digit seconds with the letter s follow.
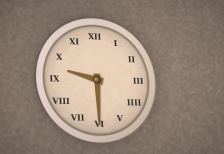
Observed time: 9h30
